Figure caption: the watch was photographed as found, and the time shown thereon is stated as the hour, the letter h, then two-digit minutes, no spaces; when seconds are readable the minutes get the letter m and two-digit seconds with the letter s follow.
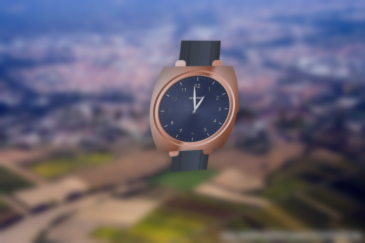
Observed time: 12h59
